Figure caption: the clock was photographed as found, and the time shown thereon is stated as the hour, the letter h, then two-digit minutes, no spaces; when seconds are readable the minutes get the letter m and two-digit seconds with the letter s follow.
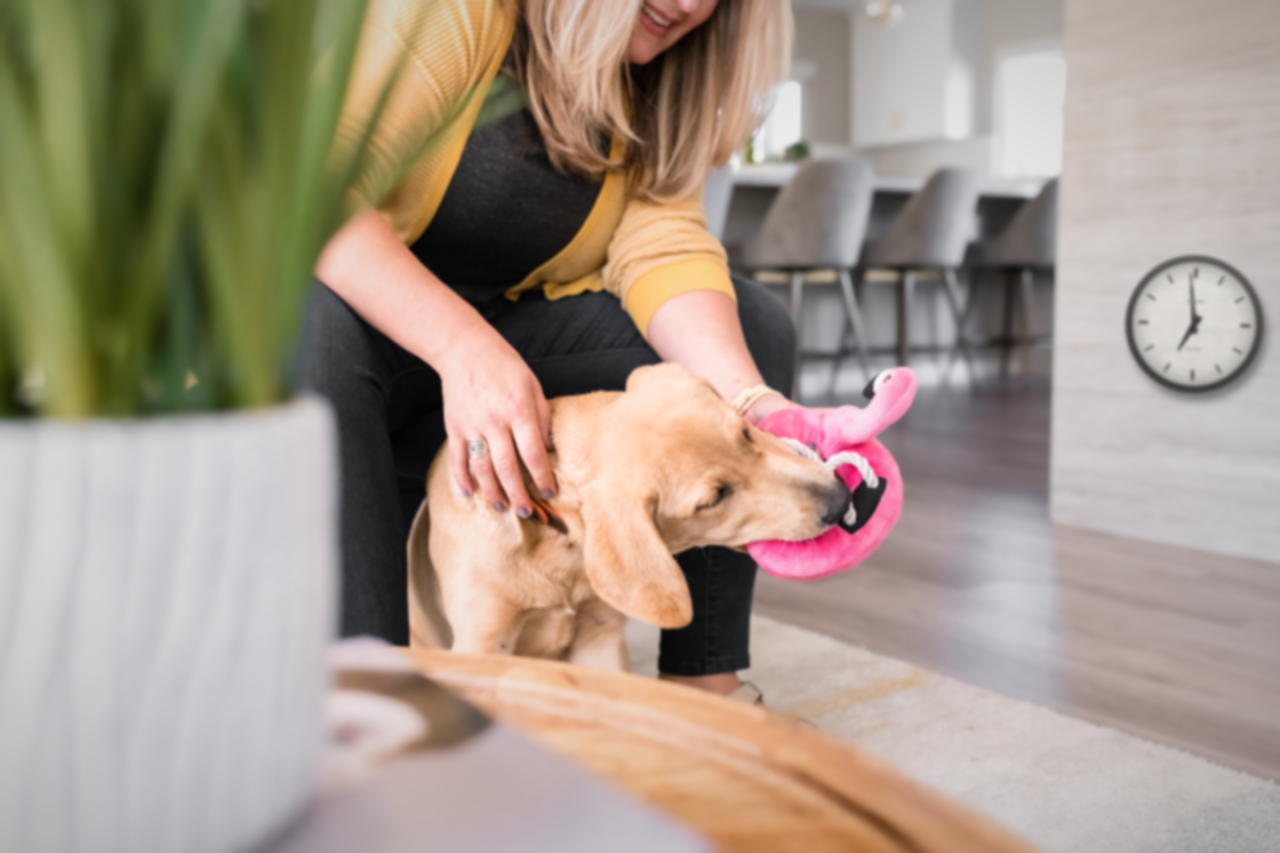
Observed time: 6h59
